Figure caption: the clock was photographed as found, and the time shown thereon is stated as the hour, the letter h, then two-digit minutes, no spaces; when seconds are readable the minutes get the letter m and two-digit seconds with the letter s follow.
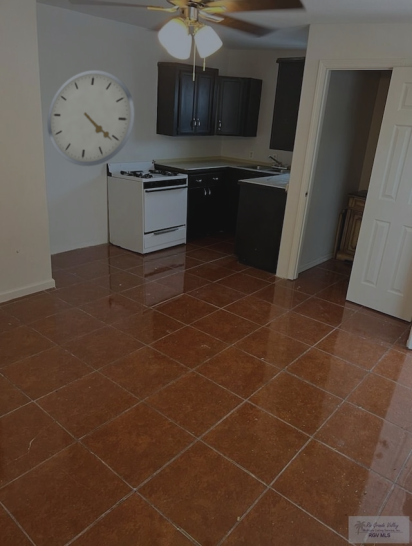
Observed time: 4h21
